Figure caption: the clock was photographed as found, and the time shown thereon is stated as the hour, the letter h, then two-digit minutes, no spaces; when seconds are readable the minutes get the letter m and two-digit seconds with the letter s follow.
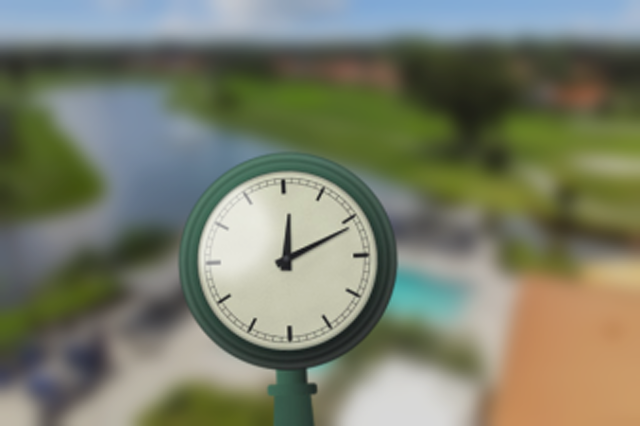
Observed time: 12h11
